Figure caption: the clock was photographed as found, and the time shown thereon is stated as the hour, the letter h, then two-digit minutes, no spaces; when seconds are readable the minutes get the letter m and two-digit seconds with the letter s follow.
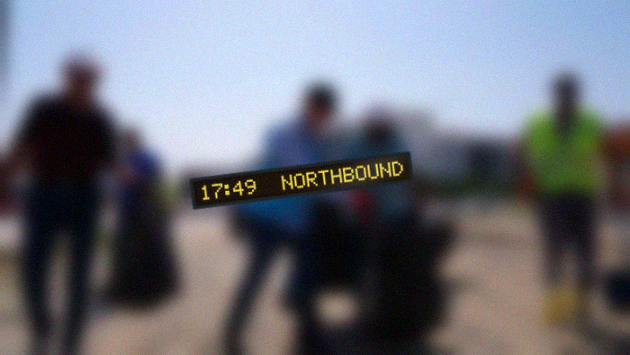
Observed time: 17h49
